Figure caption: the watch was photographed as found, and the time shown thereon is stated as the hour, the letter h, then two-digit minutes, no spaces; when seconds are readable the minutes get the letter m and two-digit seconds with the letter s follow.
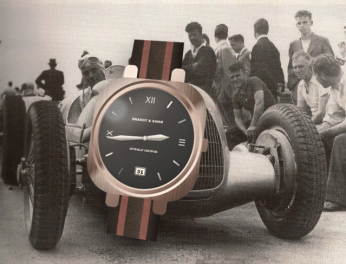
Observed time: 2h44
